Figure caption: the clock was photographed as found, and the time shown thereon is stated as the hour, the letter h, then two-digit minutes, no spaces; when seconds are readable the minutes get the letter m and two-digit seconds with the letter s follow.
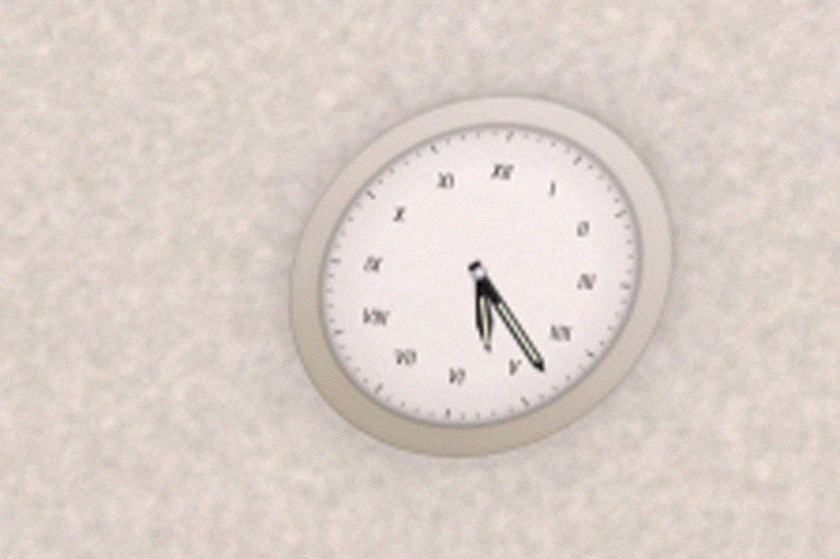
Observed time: 5h23
